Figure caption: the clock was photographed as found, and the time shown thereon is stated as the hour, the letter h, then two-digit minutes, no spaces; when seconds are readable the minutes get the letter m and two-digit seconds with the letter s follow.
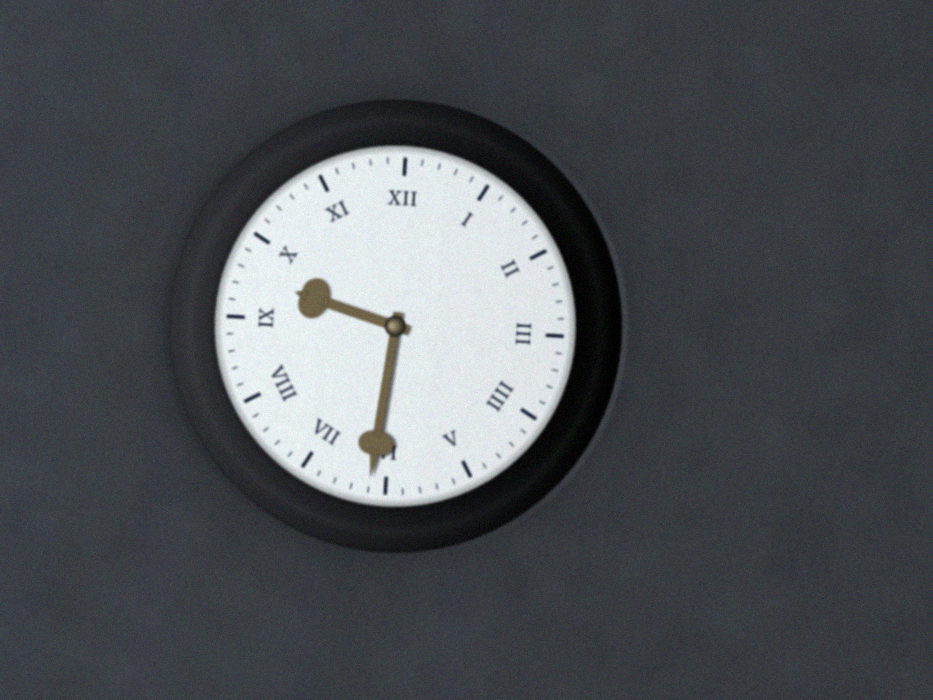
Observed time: 9h31
